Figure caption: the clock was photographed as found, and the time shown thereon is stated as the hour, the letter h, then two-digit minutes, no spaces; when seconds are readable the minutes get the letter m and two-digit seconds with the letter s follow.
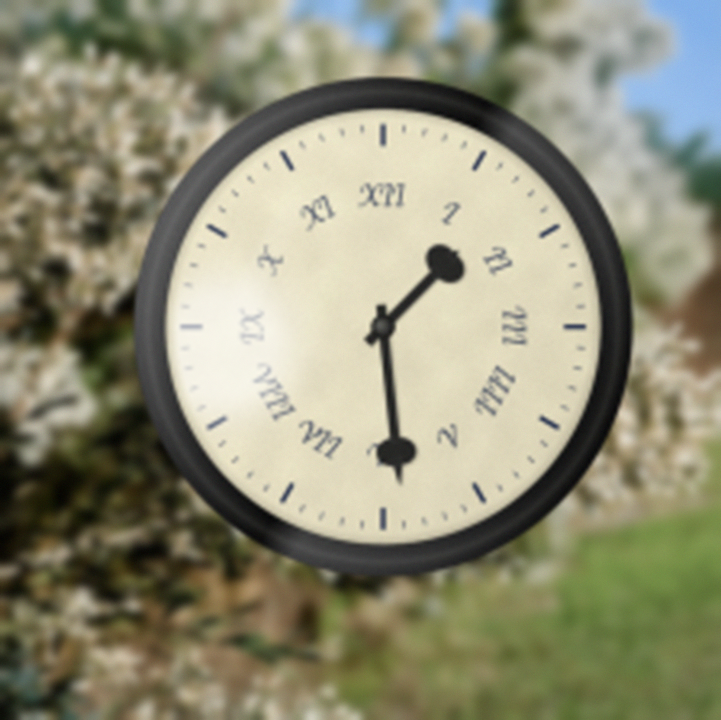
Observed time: 1h29
